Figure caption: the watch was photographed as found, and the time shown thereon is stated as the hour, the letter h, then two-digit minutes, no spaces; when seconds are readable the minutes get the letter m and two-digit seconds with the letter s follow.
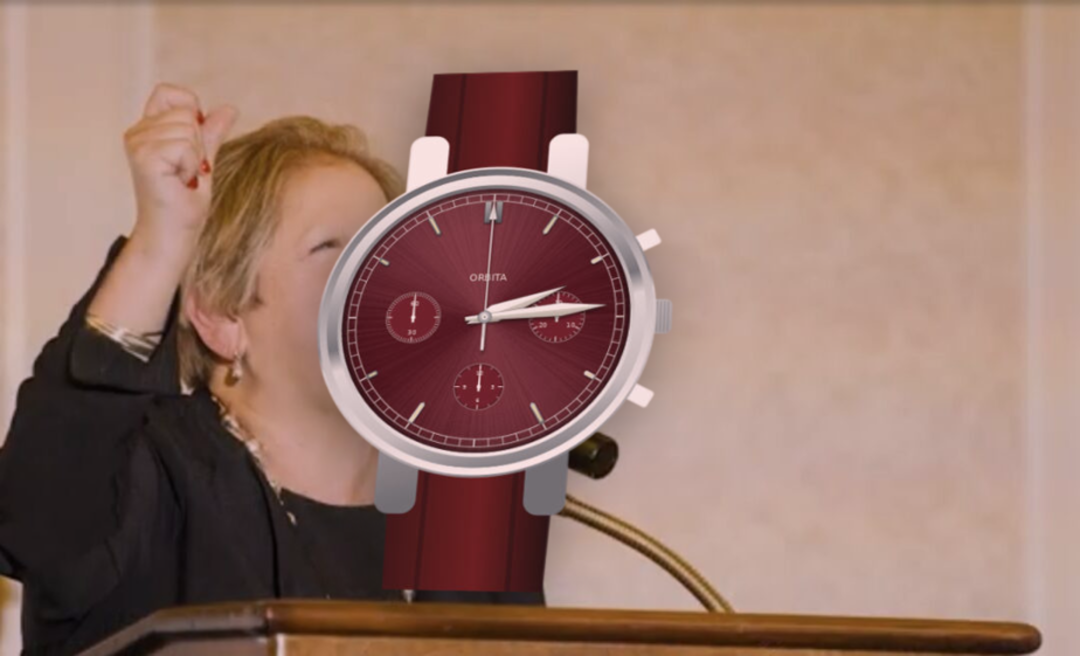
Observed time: 2h14
